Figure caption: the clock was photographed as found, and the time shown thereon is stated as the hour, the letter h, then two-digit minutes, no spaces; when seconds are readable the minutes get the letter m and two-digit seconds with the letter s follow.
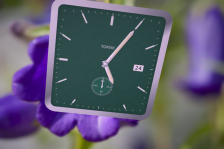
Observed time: 5h05
